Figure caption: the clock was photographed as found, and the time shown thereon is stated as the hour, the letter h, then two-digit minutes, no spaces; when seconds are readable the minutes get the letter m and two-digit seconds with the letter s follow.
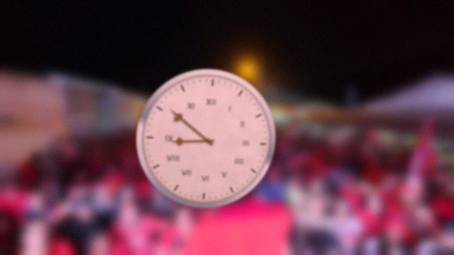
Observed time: 8h51
